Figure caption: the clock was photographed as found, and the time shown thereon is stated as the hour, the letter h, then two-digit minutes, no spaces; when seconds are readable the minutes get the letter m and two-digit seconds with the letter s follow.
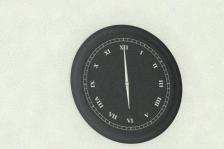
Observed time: 6h00
